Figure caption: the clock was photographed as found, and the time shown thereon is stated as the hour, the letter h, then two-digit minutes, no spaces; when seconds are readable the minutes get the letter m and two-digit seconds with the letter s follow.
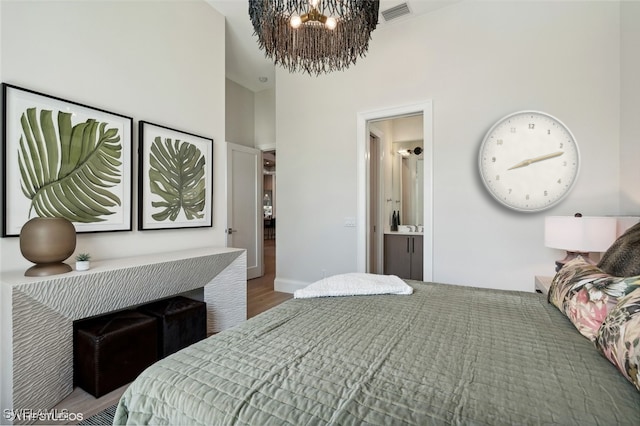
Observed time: 8h12
